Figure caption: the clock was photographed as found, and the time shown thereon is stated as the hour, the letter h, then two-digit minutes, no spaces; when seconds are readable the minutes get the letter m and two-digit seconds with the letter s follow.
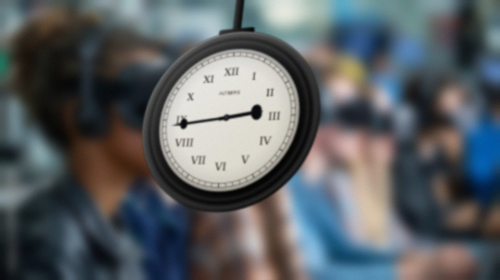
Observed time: 2h44
